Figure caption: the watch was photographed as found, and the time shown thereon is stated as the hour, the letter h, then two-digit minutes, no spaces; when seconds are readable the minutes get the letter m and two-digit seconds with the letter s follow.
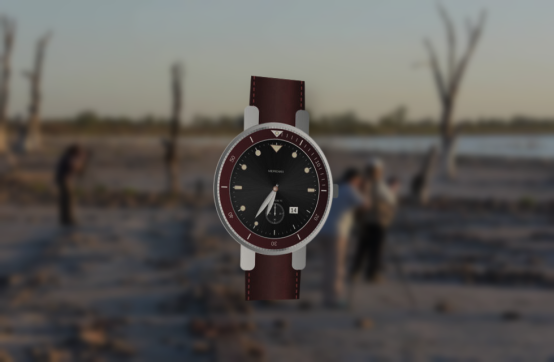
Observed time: 6h36
